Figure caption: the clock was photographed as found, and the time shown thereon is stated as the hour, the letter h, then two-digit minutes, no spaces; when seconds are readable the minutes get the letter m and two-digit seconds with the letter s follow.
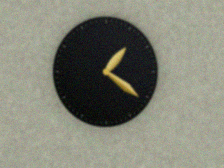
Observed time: 1h21
